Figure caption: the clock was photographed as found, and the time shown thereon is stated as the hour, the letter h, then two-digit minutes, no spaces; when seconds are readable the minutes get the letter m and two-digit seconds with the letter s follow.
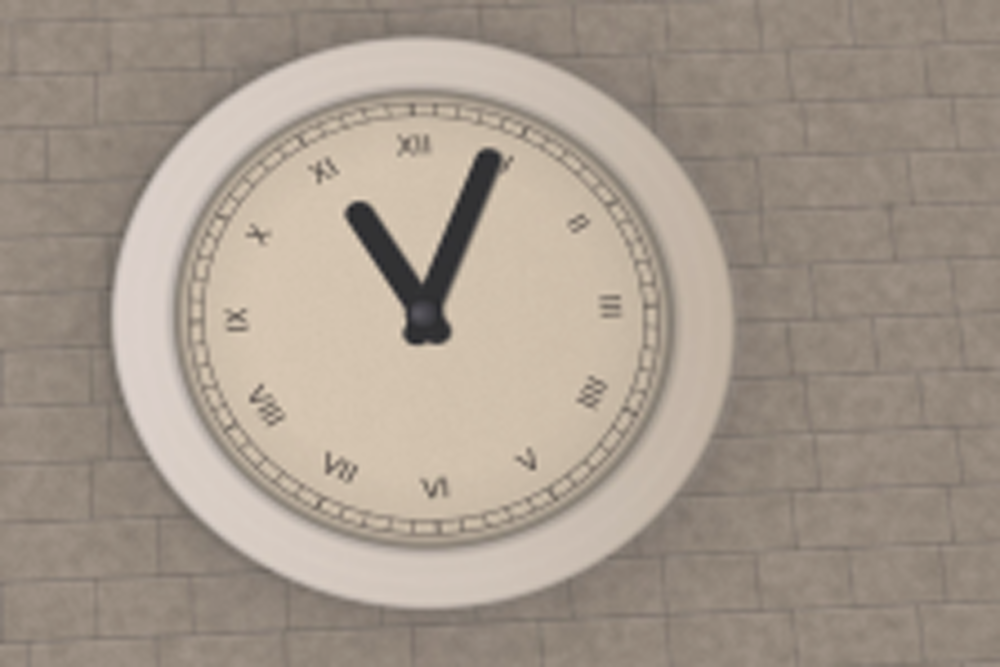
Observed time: 11h04
